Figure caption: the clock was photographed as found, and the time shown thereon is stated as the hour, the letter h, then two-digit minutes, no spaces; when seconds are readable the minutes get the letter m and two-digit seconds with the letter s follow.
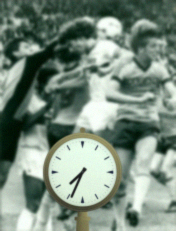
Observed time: 7h34
